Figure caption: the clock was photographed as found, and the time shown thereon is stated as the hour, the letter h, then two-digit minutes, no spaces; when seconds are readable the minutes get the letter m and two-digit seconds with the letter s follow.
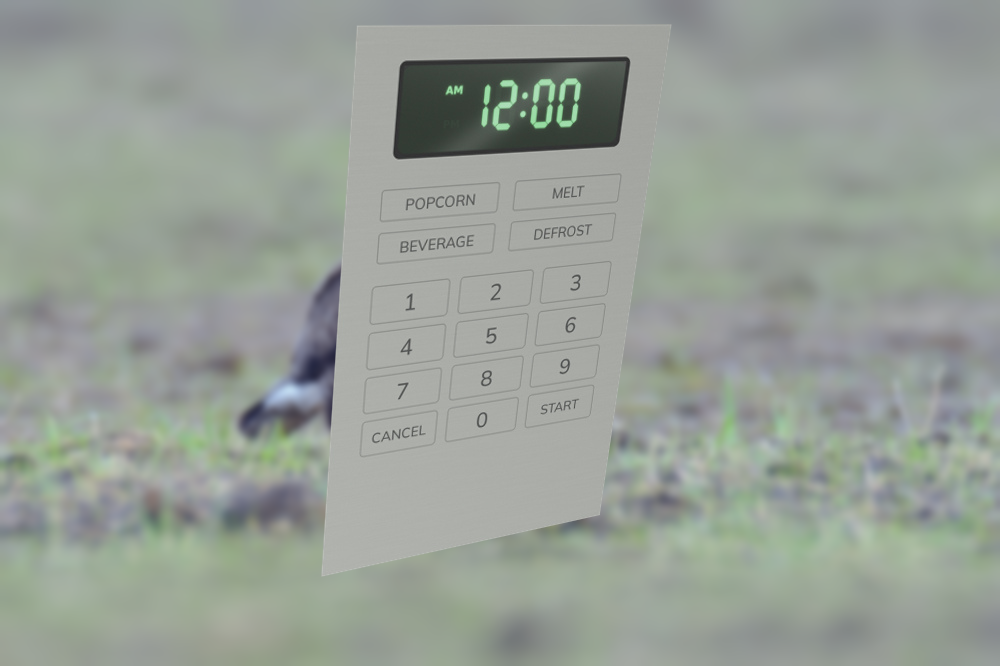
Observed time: 12h00
